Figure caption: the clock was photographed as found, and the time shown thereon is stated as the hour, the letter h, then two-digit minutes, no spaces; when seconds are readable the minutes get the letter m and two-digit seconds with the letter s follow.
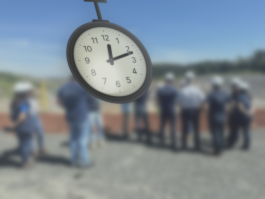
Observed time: 12h12
